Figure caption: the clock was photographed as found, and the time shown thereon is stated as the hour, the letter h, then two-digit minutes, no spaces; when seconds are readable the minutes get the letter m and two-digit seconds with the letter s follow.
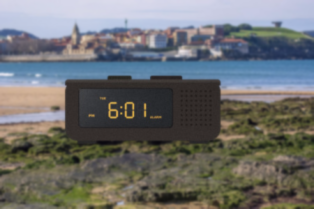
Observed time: 6h01
